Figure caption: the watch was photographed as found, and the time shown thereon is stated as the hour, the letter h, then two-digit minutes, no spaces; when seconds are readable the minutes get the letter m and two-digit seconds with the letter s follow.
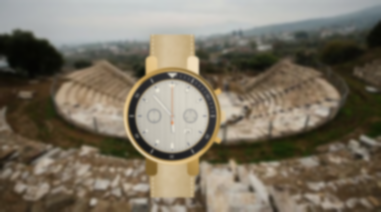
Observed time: 5h53
